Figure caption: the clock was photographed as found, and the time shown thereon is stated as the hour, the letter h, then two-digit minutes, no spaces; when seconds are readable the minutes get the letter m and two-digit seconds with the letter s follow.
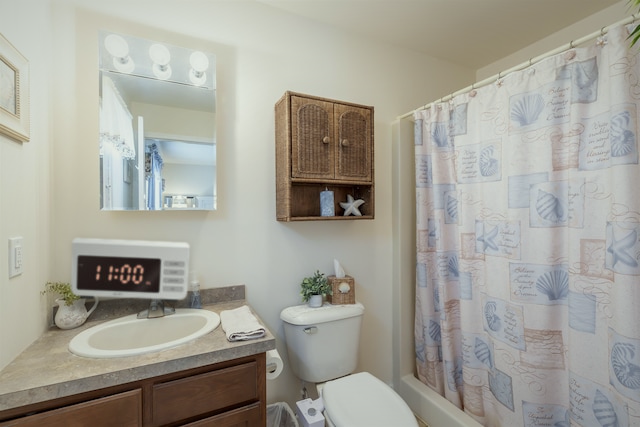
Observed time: 11h00
